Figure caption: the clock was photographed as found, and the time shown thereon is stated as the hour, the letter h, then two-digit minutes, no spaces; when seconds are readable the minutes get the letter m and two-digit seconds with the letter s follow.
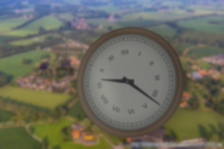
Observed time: 9h22
